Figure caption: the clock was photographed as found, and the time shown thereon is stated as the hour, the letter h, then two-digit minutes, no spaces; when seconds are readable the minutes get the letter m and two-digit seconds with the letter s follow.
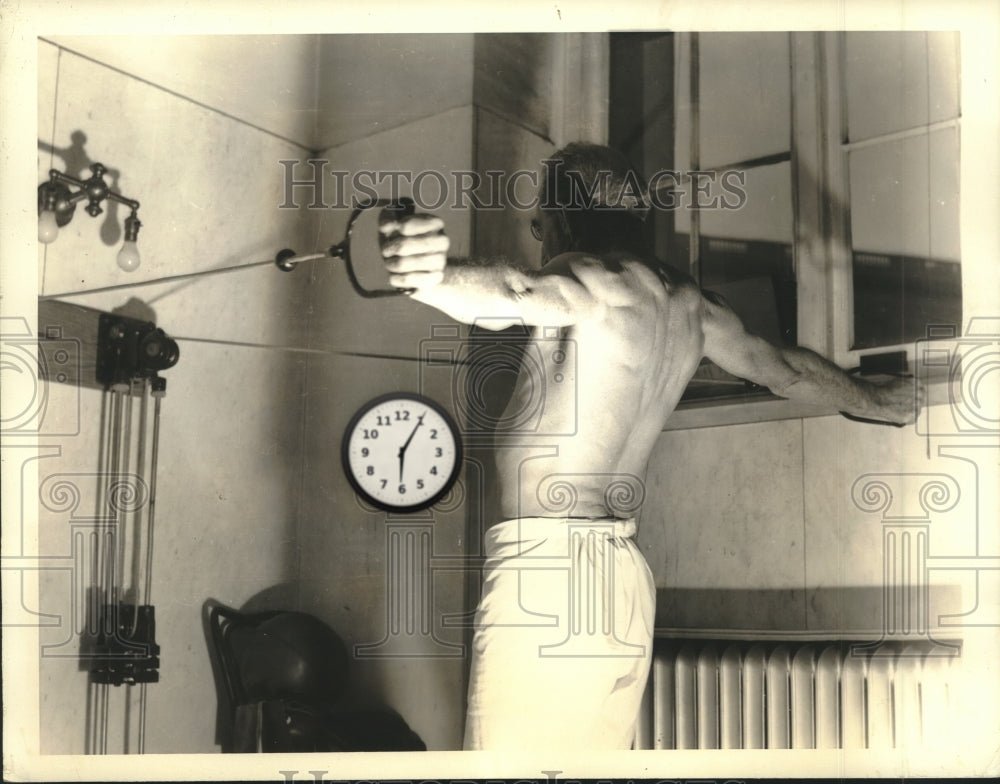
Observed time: 6h05
